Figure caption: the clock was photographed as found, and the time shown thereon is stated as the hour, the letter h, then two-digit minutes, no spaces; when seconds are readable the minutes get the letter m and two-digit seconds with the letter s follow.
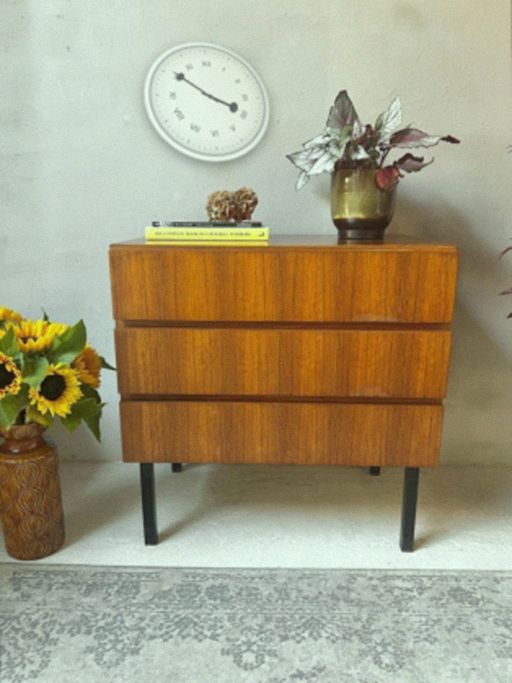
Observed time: 3h51
